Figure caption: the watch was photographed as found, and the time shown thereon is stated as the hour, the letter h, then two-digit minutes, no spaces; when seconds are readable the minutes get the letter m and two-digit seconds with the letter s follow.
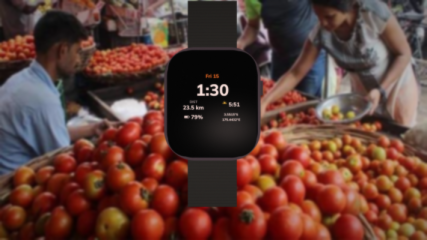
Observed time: 1h30
